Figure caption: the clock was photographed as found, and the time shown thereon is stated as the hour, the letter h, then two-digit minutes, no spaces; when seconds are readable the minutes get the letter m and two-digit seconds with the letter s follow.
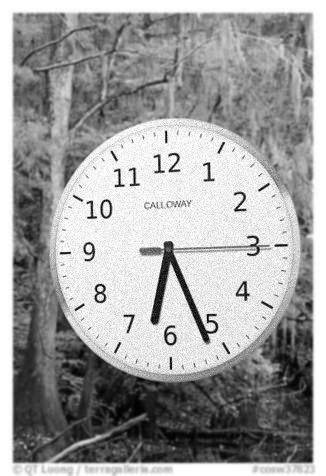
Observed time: 6h26m15s
